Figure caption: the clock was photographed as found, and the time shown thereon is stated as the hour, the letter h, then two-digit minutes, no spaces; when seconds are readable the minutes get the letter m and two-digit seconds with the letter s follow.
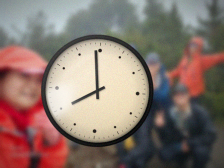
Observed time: 7h59
